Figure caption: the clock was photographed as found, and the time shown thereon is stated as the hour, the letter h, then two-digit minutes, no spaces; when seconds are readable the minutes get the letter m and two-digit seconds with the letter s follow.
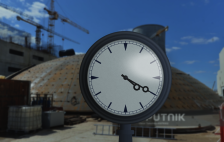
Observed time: 4h20
